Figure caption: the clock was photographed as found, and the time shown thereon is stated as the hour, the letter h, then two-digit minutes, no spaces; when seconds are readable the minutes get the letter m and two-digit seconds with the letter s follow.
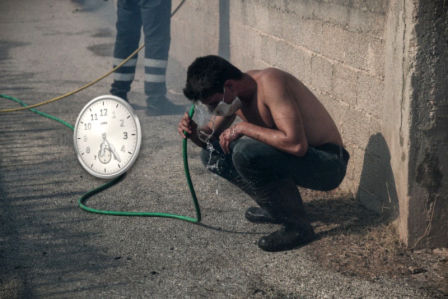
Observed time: 6h24
